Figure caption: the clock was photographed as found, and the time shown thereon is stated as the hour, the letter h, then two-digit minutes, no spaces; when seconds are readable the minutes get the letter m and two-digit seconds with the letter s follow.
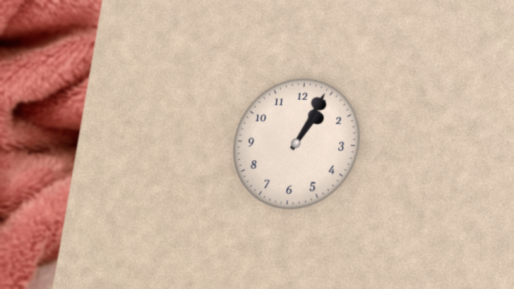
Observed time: 1h04
